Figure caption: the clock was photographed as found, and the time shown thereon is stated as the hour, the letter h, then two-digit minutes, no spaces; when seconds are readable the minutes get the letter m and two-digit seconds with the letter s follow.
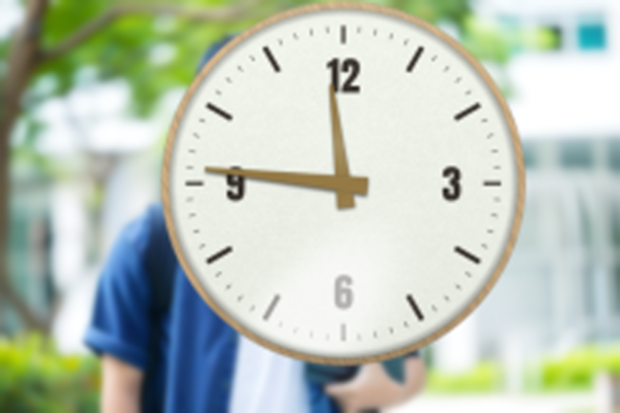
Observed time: 11h46
